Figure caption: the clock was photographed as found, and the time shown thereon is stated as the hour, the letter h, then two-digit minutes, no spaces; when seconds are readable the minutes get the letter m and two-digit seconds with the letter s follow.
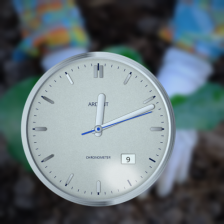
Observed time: 12h11m12s
